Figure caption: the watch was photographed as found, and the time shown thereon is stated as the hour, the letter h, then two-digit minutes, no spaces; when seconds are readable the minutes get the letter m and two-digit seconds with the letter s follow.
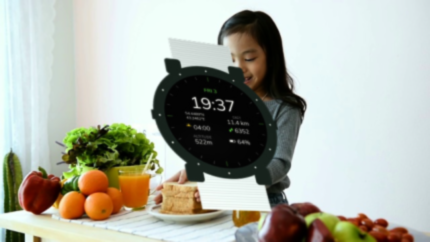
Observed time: 19h37
